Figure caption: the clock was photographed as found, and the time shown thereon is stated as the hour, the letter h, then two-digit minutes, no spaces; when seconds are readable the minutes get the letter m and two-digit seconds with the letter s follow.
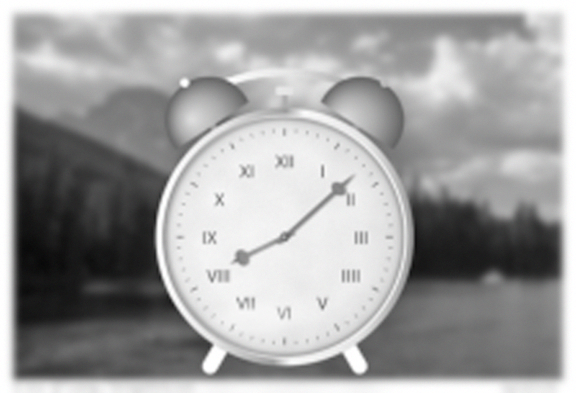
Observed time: 8h08
